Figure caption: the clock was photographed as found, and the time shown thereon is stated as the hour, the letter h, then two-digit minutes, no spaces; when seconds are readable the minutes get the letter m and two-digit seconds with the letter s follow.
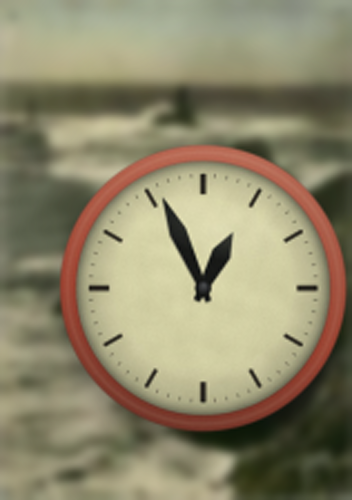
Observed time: 12h56
